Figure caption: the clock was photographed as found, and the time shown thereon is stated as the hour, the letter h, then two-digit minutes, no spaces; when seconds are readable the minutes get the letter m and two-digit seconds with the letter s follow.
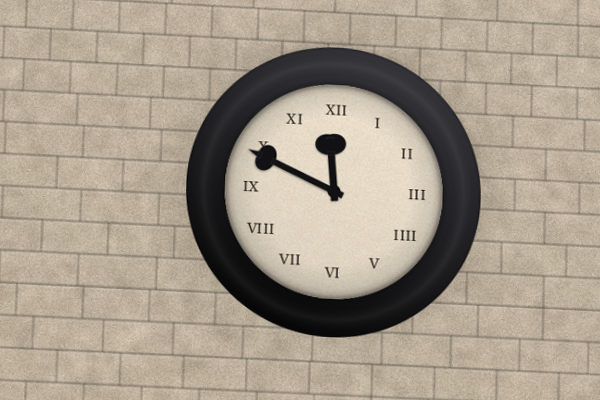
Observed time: 11h49
